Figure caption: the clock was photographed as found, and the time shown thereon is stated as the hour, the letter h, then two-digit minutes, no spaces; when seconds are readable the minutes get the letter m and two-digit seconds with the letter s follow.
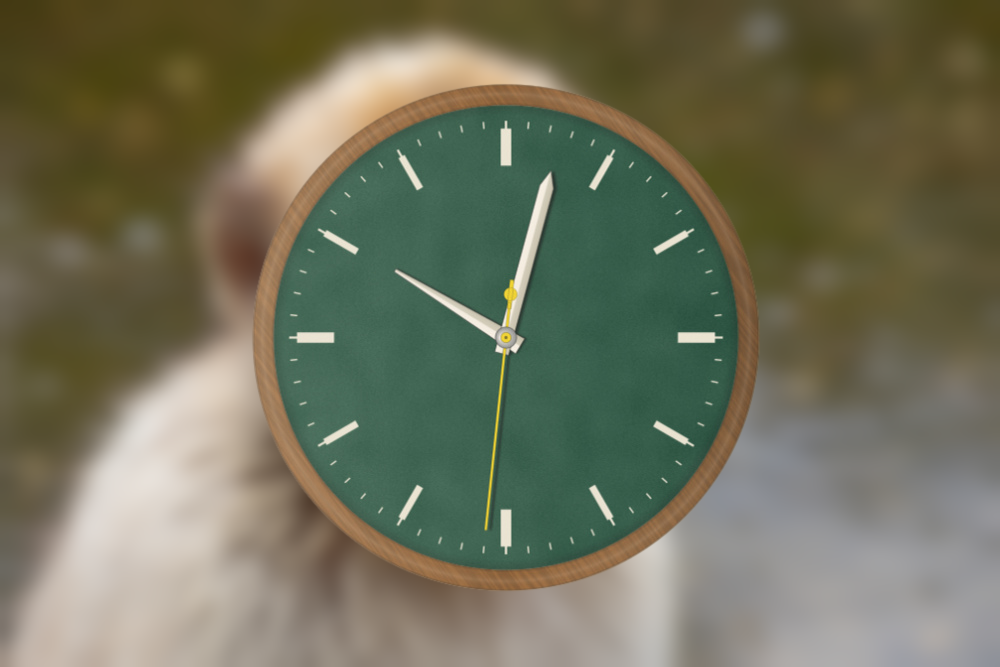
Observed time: 10h02m31s
